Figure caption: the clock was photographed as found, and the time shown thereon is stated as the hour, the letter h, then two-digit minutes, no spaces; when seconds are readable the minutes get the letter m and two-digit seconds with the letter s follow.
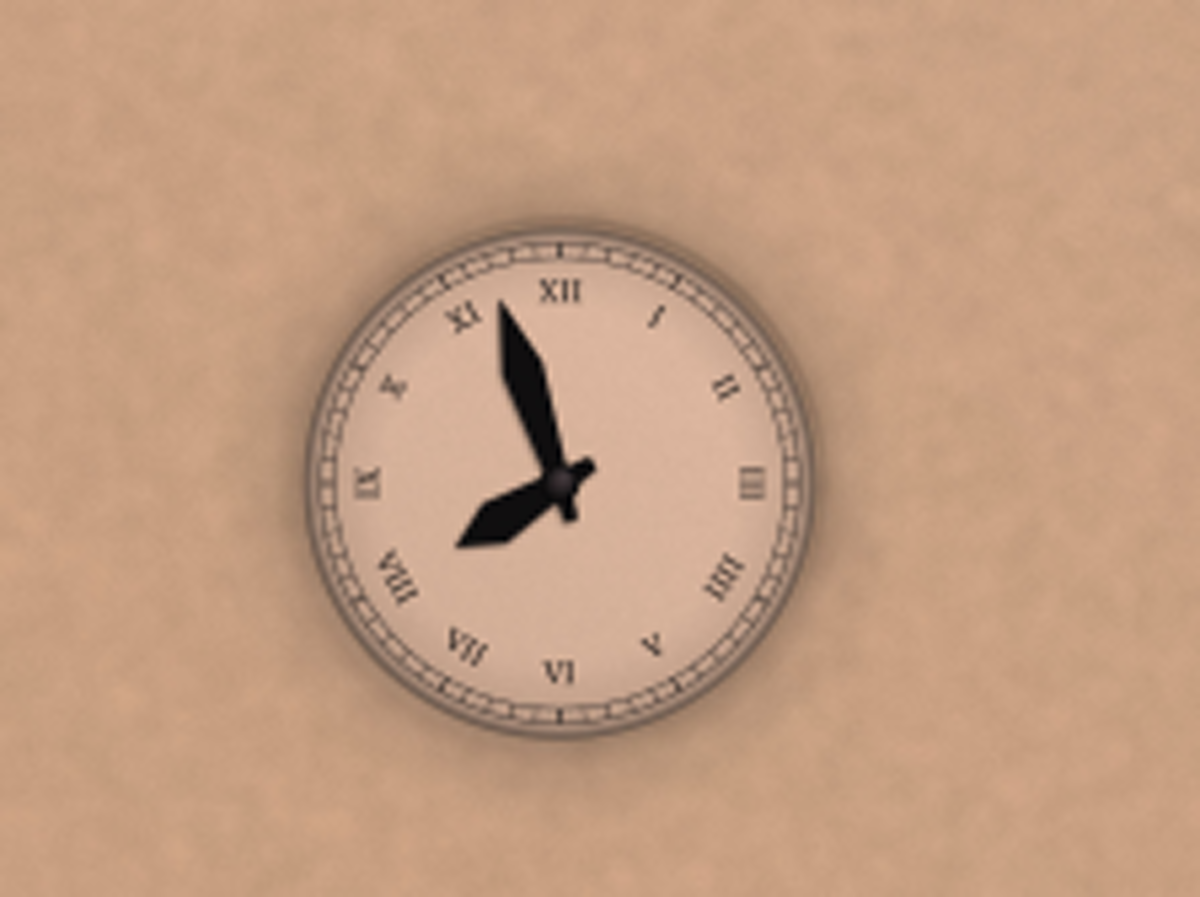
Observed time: 7h57
